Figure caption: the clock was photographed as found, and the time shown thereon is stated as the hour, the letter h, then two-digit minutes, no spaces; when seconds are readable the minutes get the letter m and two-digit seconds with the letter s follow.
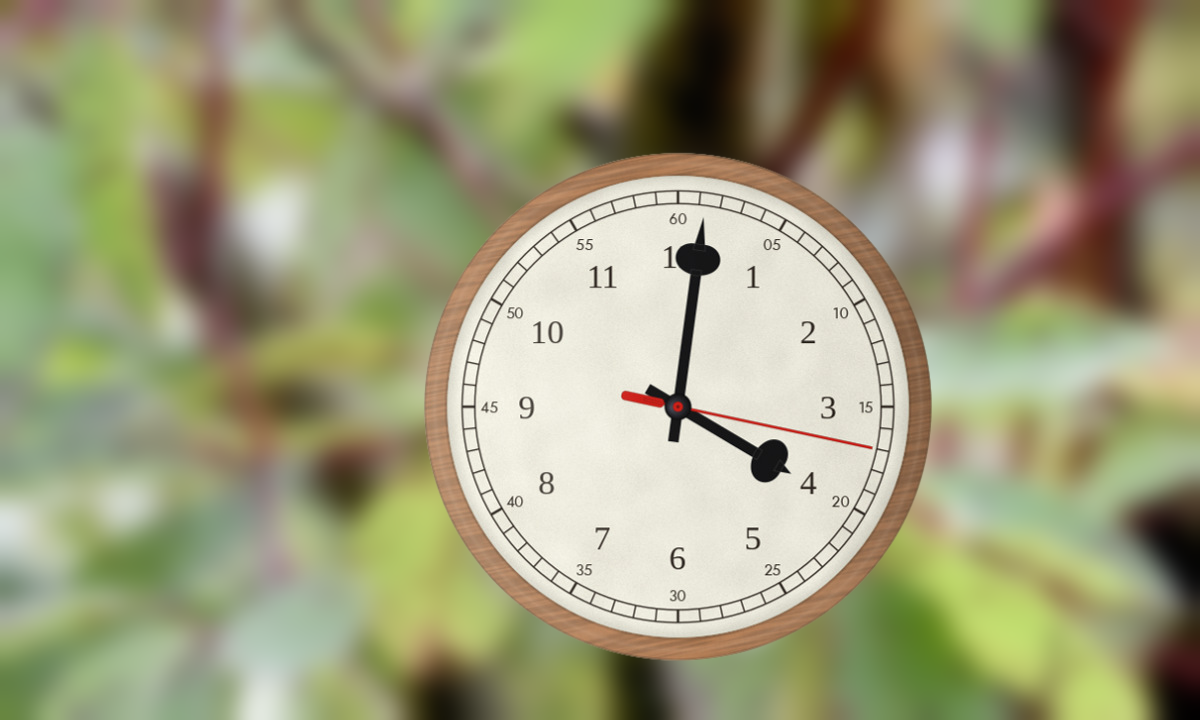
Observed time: 4h01m17s
